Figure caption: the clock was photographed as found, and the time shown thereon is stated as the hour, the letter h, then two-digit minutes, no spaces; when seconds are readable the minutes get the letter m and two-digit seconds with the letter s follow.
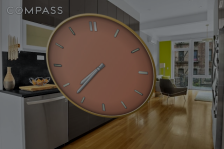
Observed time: 7h37
